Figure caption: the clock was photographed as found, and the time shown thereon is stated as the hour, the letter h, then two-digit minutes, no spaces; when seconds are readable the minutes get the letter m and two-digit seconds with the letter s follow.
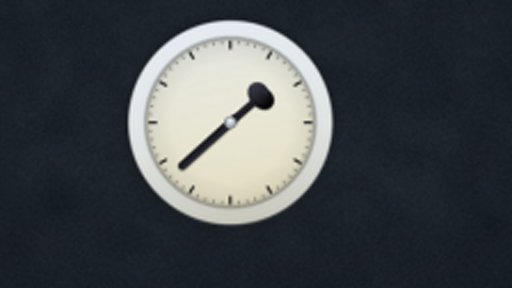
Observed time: 1h38
